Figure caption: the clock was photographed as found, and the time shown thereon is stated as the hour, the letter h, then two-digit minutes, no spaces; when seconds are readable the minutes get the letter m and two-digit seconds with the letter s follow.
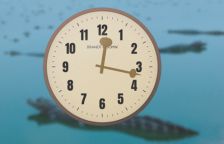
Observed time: 12h17
